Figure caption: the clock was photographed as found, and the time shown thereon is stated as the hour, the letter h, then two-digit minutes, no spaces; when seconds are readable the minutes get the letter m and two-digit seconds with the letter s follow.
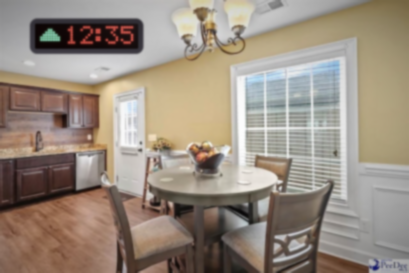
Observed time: 12h35
